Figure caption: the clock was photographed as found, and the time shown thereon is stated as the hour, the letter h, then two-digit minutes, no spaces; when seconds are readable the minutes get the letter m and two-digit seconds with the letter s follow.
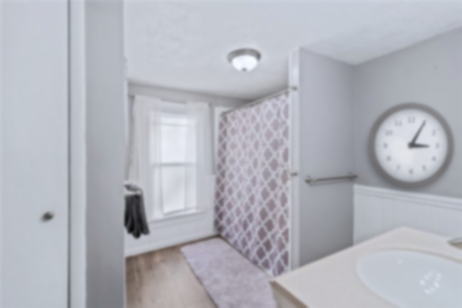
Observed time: 3h05
